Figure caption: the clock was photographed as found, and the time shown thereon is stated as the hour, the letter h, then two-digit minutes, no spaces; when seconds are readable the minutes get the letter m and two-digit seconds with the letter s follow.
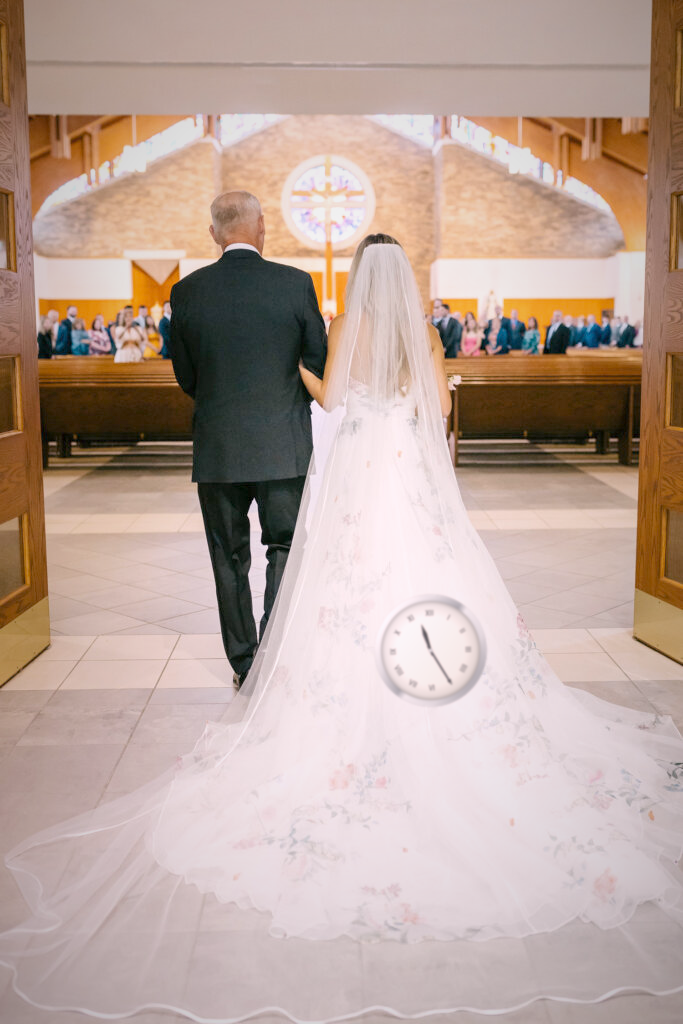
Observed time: 11h25
